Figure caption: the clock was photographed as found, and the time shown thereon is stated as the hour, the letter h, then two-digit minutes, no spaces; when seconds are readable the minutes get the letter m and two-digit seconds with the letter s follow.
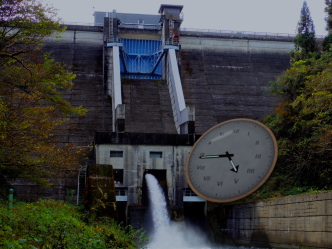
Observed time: 4h44
